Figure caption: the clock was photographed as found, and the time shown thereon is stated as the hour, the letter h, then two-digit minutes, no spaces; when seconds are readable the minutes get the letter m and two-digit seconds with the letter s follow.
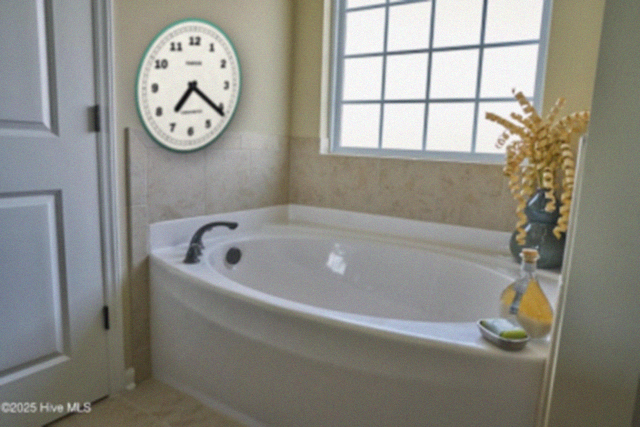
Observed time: 7h21
